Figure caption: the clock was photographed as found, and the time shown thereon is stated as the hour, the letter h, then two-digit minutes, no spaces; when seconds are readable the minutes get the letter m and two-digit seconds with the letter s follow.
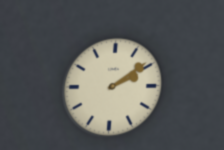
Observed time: 2h09
